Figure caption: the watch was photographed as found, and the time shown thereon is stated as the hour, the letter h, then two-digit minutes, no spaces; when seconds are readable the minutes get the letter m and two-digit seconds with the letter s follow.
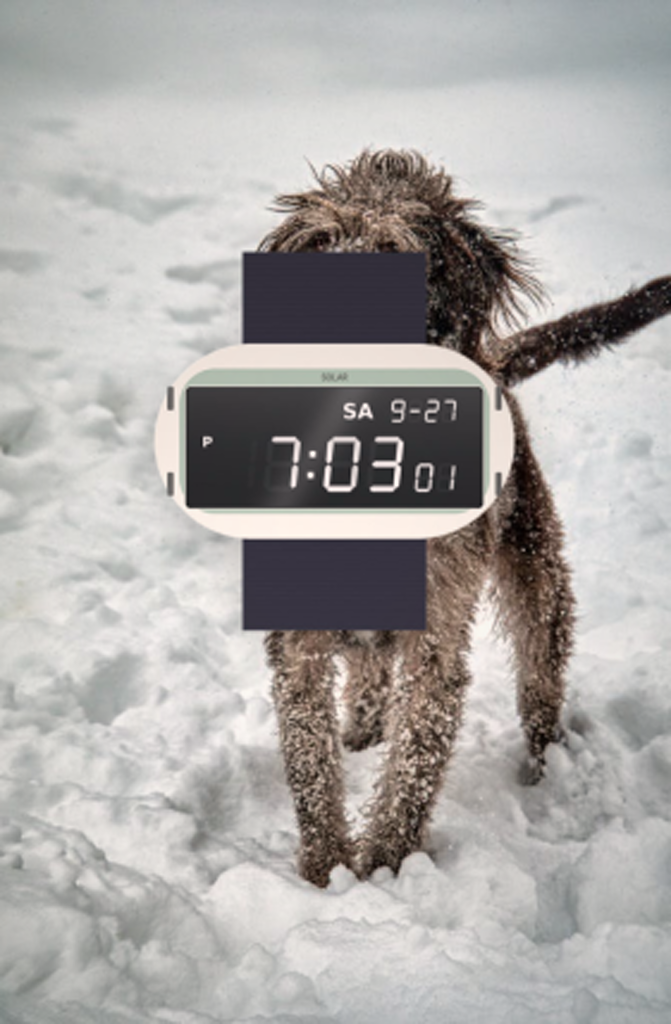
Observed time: 7h03m01s
